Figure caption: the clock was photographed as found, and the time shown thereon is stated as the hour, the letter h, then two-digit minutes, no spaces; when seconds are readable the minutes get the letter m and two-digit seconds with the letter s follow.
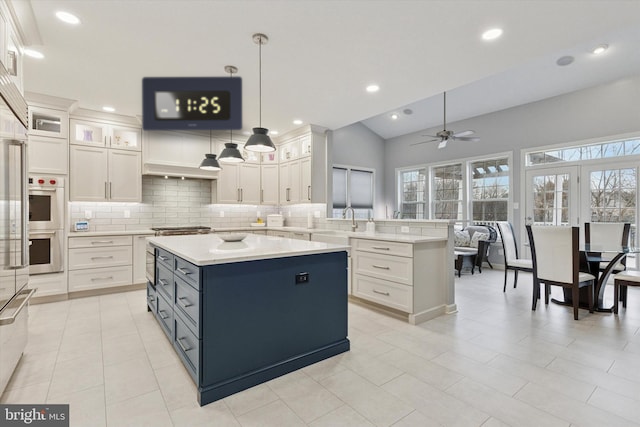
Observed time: 11h25
